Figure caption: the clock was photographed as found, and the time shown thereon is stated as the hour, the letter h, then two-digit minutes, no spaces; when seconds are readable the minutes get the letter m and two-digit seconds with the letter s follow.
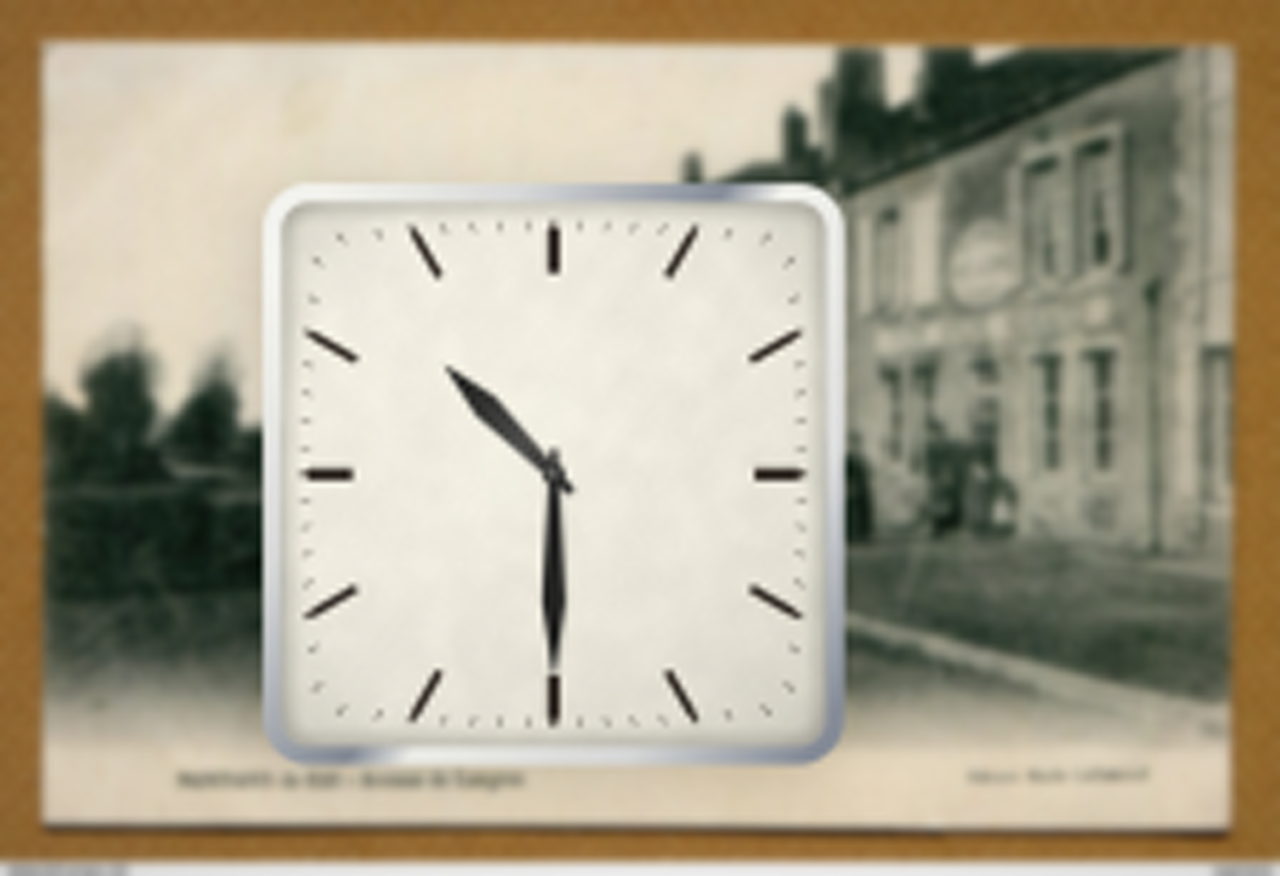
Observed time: 10h30
